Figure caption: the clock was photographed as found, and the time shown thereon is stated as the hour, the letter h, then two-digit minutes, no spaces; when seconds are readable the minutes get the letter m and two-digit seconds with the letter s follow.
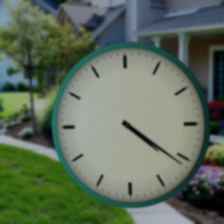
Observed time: 4h21
